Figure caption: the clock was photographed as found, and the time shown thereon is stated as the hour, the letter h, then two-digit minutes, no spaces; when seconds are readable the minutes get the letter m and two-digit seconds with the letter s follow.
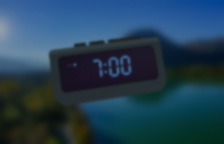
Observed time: 7h00
